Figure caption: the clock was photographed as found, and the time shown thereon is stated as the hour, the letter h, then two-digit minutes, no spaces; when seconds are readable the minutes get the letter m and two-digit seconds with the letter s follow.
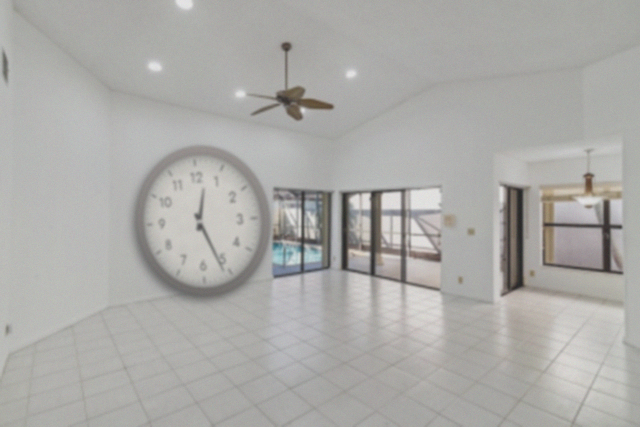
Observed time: 12h26
